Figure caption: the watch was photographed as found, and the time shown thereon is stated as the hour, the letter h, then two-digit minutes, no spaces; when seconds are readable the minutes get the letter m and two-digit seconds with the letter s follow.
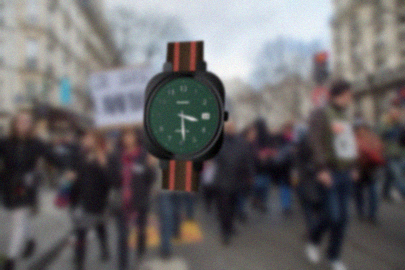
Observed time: 3h29
